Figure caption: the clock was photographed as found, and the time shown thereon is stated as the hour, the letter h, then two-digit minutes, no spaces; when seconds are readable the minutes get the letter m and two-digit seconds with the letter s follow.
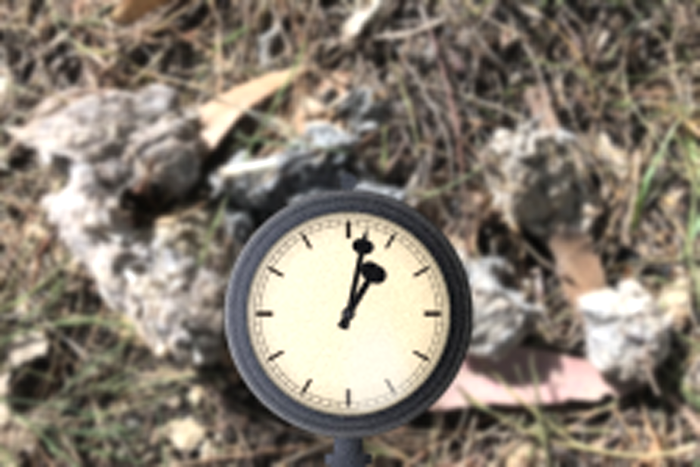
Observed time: 1h02
